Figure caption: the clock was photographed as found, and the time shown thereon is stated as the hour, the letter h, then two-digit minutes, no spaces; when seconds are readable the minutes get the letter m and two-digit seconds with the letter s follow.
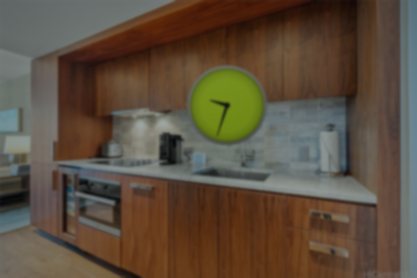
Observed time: 9h33
